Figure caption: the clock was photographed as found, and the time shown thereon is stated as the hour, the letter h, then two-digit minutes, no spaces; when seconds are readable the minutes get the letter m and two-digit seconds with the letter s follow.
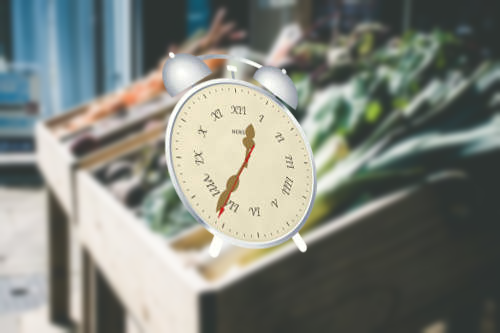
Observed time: 12h36m36s
